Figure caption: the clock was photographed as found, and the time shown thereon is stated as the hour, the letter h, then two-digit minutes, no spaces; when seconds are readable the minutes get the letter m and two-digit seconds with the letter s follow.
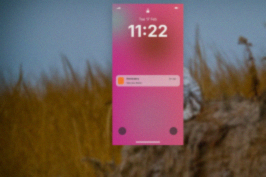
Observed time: 11h22
